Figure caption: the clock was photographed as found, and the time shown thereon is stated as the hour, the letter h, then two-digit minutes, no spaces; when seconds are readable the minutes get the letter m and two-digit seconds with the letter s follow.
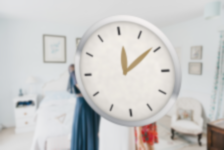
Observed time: 12h09
